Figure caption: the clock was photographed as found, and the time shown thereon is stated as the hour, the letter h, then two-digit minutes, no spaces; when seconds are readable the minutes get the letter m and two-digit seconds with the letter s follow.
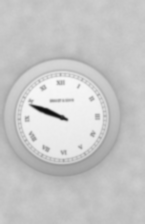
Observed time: 9h49
